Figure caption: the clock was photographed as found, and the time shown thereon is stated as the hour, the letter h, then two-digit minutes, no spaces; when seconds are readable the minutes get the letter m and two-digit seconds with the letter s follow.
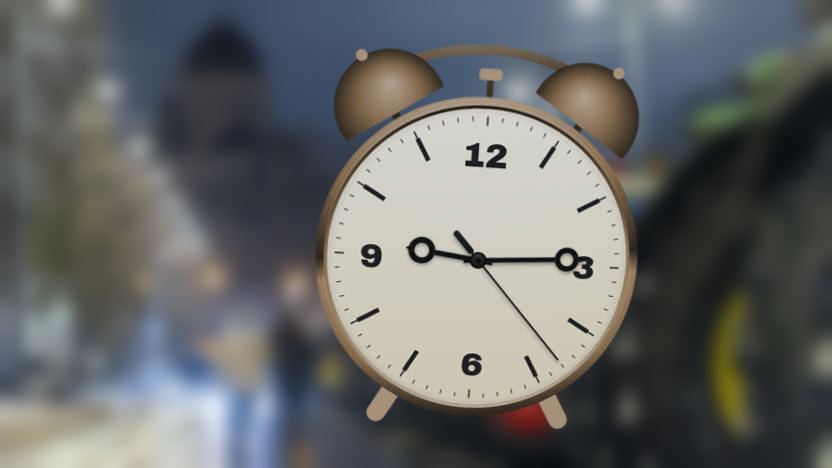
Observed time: 9h14m23s
